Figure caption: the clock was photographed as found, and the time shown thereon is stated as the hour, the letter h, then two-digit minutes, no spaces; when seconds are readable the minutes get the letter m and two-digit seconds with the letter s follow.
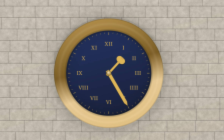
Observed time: 1h25
